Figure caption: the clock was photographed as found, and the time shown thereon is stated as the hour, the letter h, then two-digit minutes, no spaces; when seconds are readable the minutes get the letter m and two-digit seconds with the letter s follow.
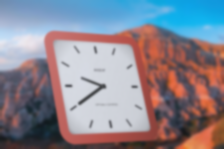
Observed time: 9h40
